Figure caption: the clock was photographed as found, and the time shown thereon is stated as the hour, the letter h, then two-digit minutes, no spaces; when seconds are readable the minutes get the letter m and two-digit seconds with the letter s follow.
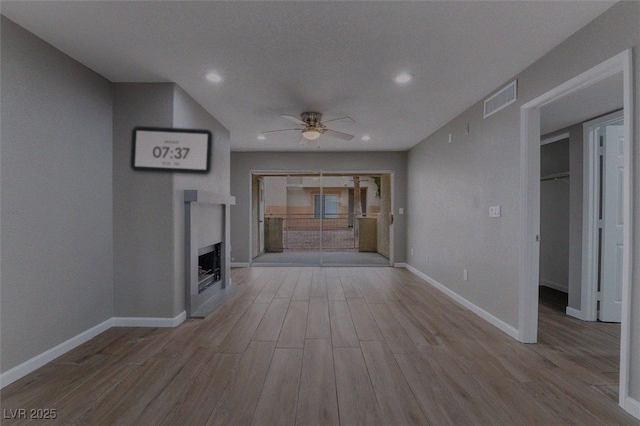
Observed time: 7h37
